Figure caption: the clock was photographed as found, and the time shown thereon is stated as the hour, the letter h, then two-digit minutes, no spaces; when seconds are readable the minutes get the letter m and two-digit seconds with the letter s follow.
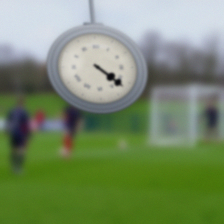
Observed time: 4h22
